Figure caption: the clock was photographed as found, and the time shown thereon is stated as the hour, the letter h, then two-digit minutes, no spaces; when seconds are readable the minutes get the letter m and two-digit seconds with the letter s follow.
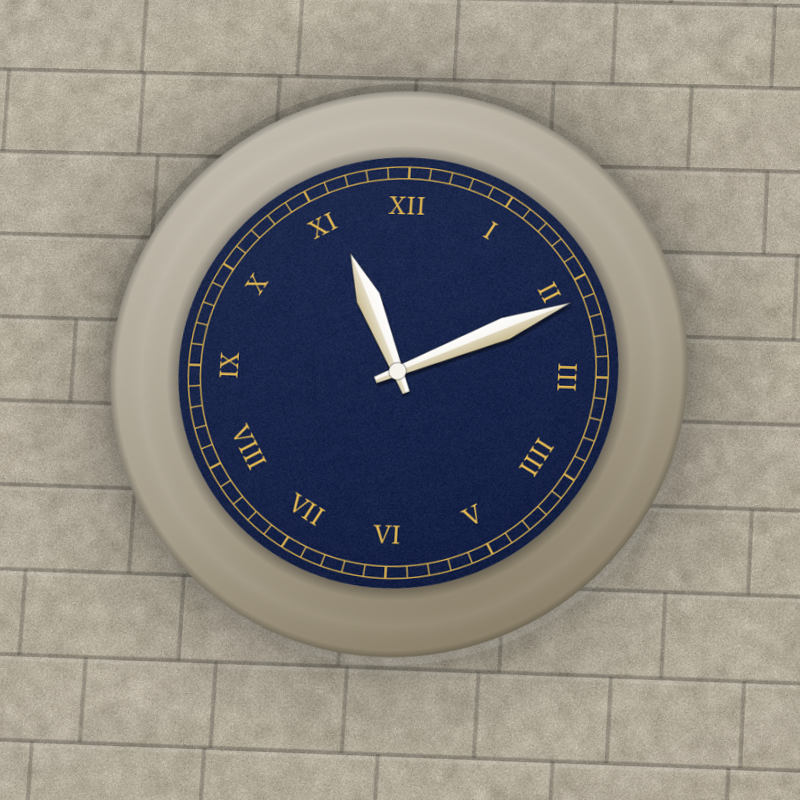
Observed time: 11h11
